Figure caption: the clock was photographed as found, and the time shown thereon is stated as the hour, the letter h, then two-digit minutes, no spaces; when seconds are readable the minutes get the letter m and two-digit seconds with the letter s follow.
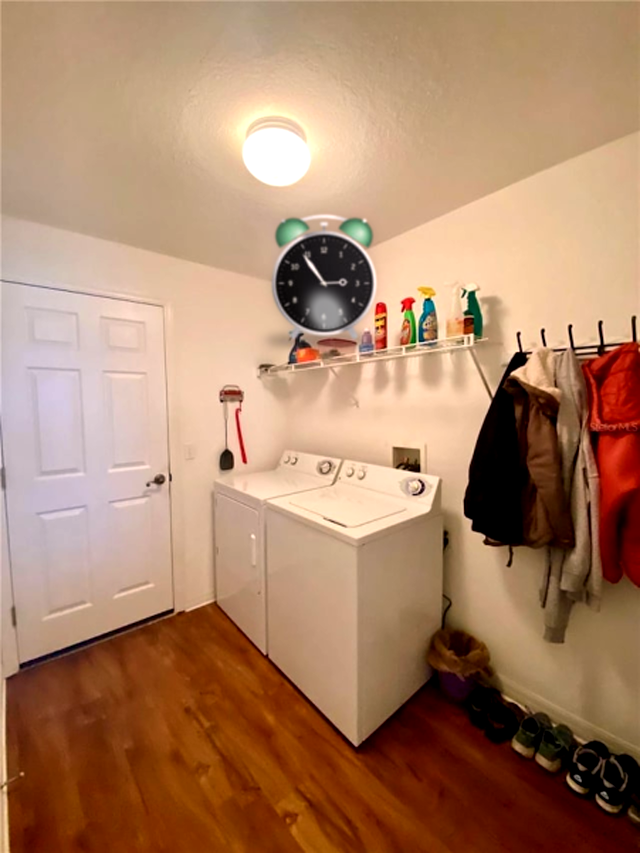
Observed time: 2h54
